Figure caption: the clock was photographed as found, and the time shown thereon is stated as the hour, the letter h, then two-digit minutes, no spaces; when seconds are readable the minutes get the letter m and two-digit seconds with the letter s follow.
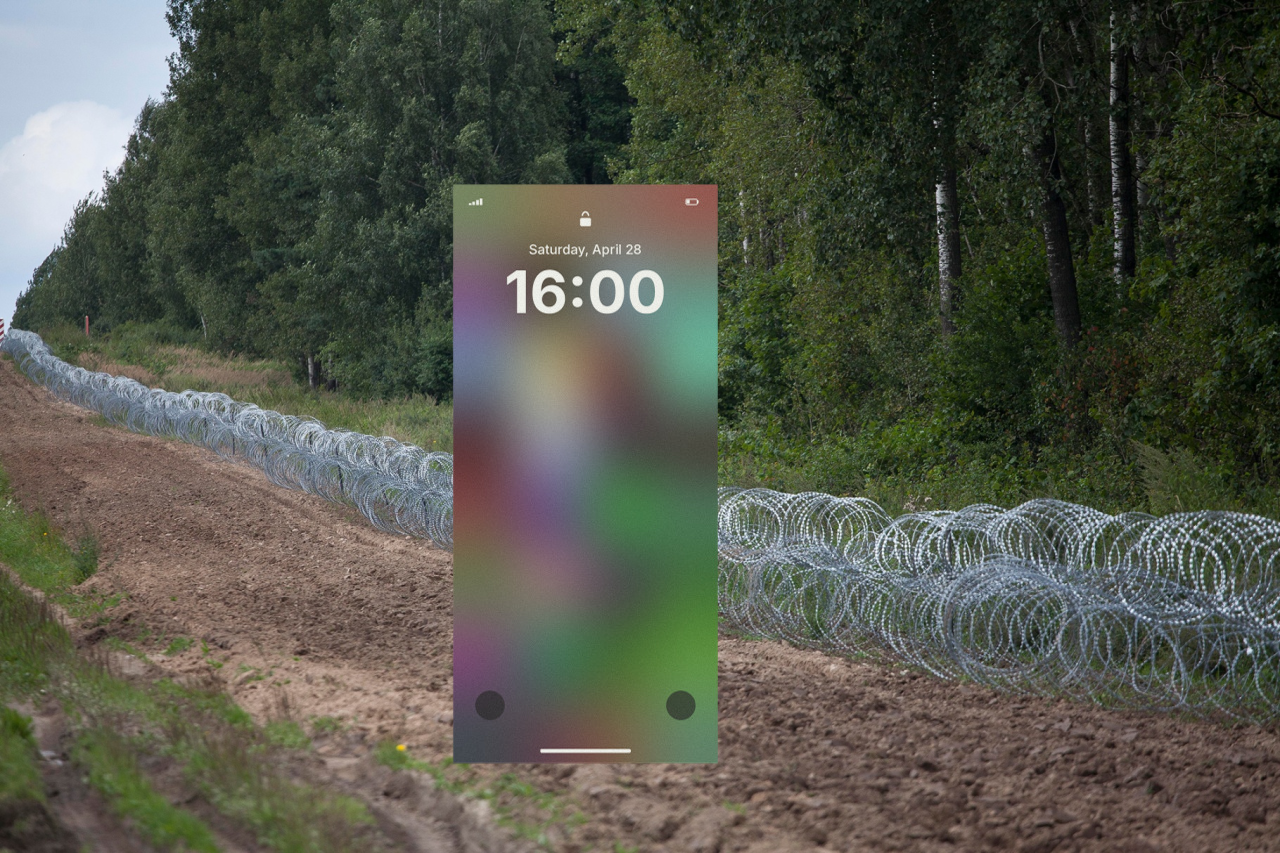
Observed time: 16h00
